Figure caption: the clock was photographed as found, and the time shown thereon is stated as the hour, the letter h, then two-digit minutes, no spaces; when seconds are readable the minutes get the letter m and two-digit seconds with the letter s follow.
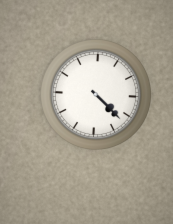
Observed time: 4h22
